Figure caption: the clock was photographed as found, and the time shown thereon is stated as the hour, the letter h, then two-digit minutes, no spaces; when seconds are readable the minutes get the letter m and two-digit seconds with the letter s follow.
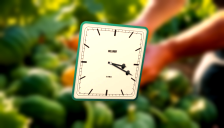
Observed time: 3h19
